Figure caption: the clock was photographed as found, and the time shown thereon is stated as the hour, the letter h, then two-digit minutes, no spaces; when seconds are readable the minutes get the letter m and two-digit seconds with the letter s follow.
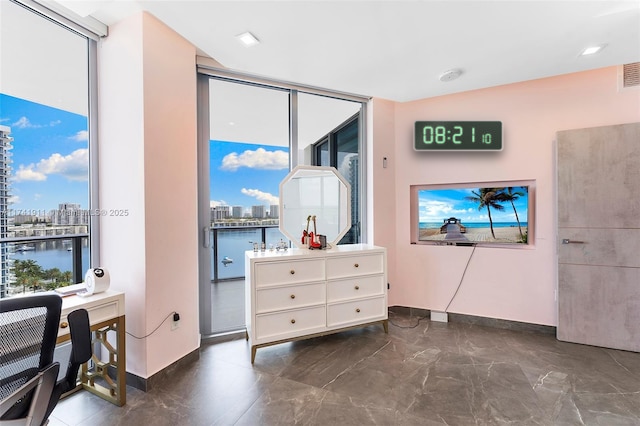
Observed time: 8h21m10s
